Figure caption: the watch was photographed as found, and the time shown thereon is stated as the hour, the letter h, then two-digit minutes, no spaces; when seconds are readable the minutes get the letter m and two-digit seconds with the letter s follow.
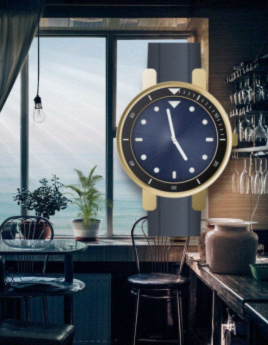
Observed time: 4h58
